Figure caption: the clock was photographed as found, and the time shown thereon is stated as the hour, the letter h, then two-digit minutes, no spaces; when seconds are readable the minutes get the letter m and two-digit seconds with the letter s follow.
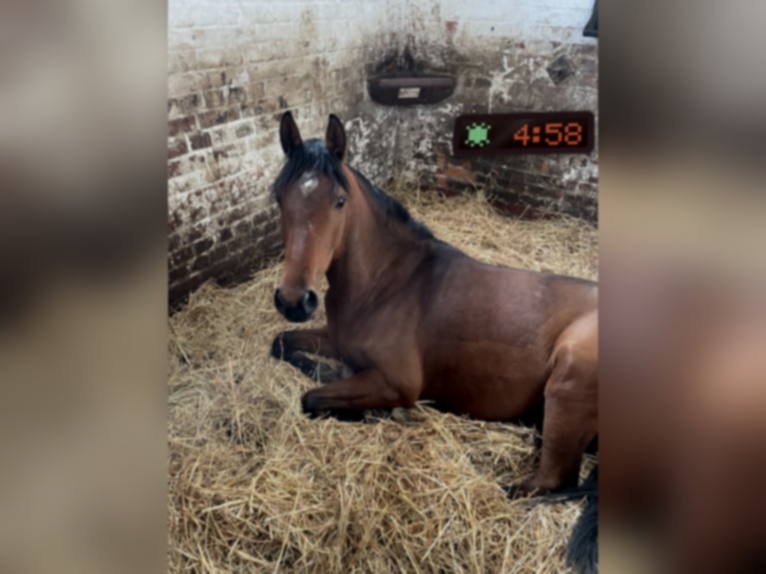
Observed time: 4h58
